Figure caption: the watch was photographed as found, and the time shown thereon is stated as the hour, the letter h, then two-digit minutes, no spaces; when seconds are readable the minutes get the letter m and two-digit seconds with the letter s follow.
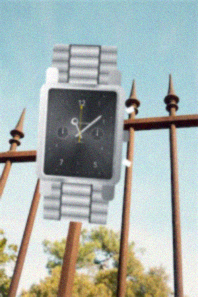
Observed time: 11h08
